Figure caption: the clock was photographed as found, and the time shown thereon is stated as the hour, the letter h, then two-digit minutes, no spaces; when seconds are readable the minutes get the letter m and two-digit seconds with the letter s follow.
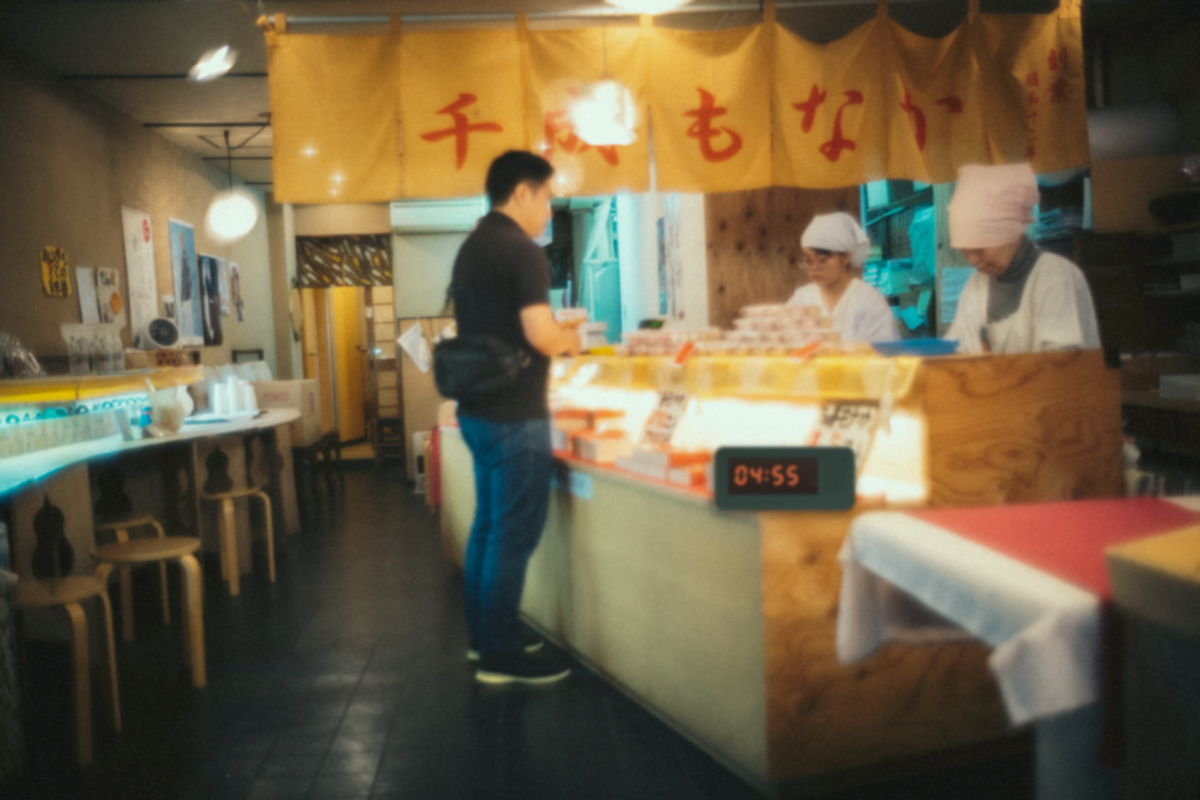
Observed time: 4h55
